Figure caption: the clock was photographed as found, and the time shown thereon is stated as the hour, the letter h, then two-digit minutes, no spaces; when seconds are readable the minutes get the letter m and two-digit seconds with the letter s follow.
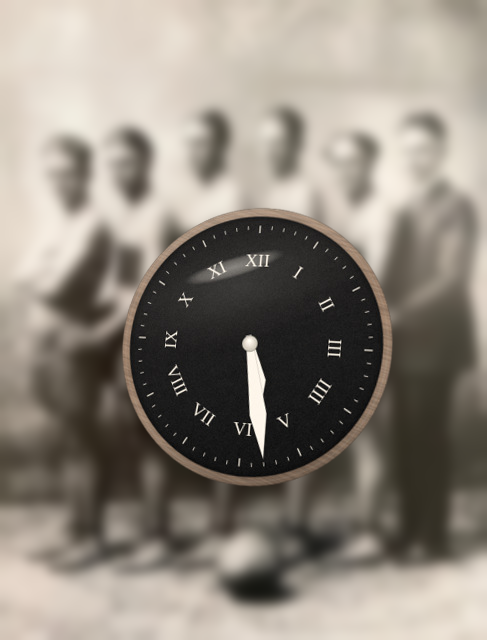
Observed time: 5h28
